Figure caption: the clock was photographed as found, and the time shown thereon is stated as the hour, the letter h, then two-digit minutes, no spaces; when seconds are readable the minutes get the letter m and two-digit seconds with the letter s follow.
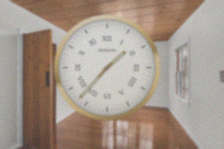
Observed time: 1h37
